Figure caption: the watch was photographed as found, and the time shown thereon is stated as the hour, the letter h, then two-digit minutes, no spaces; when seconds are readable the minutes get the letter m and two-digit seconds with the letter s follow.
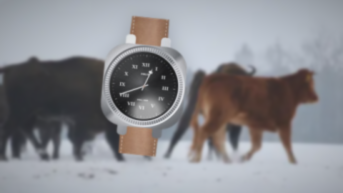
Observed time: 12h41
